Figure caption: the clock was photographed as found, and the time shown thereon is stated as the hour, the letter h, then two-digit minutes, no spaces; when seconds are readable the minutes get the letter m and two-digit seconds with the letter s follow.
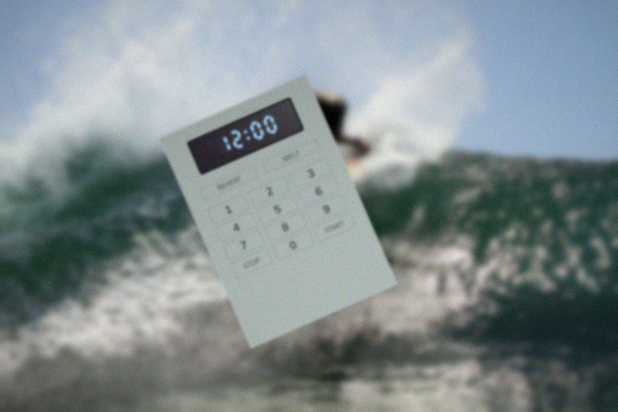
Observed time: 12h00
